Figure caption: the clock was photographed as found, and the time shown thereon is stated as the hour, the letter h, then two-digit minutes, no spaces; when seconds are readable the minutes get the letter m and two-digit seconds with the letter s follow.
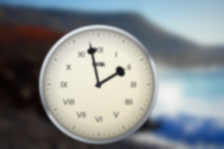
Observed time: 1h58
